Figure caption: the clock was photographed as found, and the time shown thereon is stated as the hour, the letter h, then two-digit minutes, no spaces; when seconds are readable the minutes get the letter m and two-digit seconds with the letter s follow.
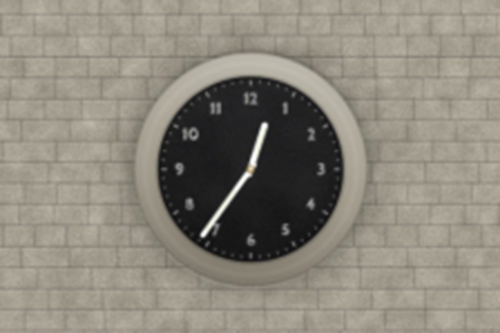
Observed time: 12h36
